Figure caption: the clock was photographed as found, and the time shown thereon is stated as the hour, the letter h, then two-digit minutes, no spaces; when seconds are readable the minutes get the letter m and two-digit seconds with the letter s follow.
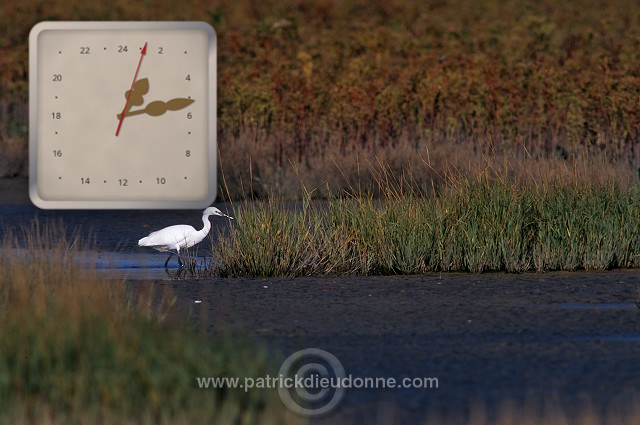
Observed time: 2h13m03s
